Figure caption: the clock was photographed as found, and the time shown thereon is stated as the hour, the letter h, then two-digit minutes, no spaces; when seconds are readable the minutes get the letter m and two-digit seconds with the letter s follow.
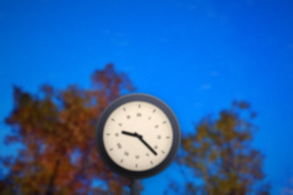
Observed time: 9h22
